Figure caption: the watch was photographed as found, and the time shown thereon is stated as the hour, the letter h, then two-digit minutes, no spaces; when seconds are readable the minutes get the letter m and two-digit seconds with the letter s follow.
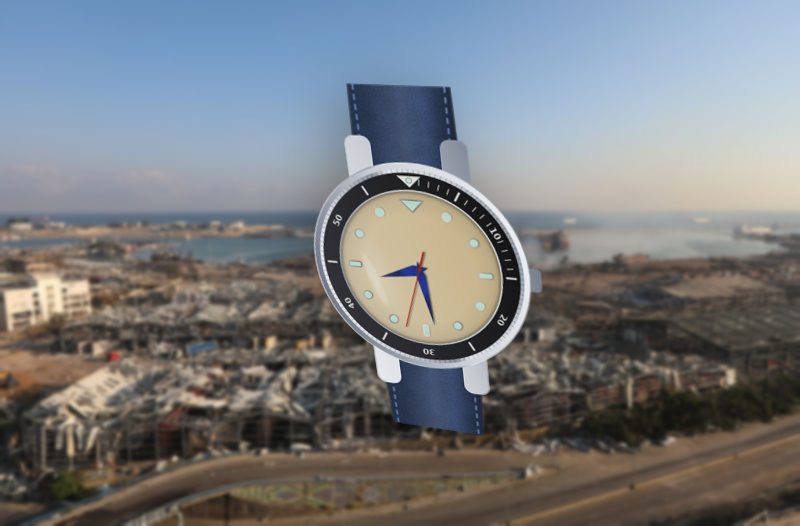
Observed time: 8h28m33s
